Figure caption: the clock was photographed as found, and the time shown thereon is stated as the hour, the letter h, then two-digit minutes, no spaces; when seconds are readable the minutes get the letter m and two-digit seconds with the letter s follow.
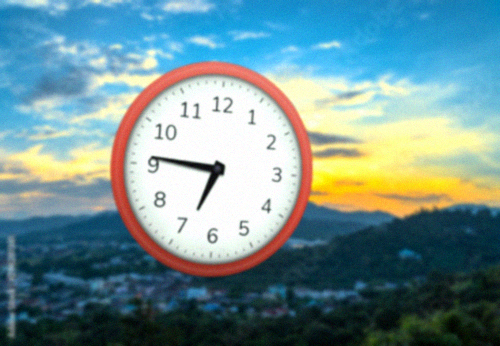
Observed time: 6h46
